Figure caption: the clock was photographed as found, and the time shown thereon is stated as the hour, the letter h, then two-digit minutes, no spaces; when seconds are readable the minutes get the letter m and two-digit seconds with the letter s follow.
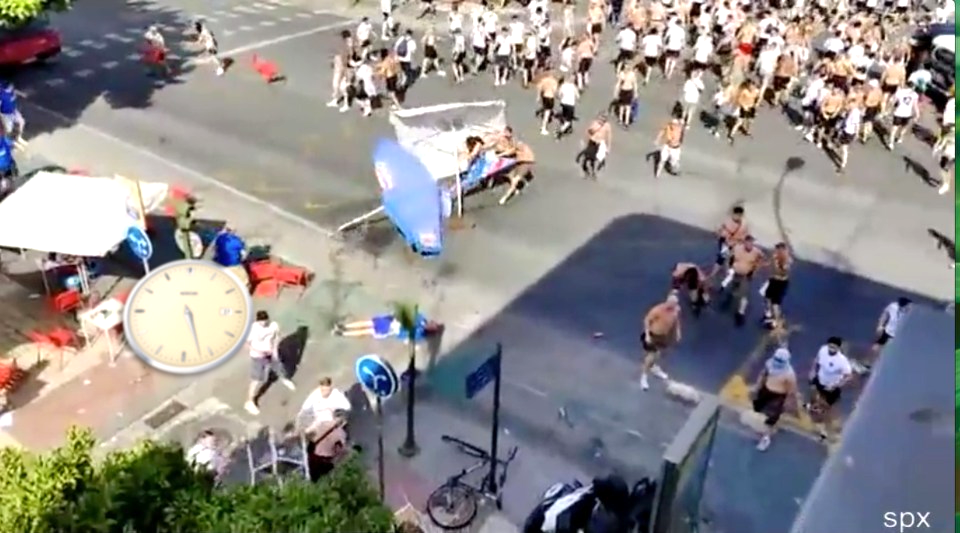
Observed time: 5h27
